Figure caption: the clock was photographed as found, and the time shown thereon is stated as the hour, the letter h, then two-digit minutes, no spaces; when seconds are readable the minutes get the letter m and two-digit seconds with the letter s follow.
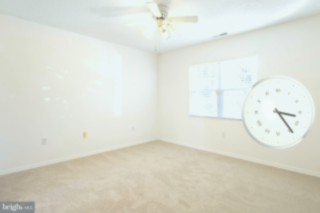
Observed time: 3h24
